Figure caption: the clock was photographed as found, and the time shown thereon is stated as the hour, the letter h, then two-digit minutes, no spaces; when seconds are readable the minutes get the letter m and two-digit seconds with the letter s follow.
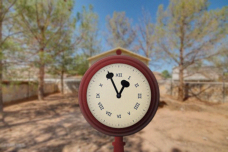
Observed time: 12h56
